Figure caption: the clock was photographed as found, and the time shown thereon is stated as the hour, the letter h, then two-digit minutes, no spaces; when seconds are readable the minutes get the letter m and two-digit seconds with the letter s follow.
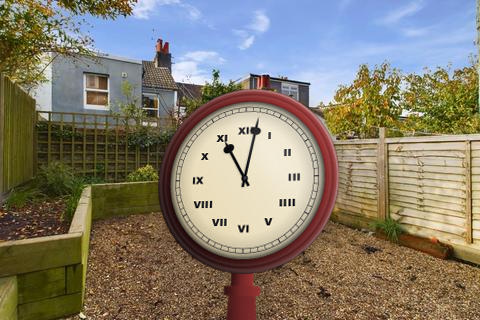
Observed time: 11h02
